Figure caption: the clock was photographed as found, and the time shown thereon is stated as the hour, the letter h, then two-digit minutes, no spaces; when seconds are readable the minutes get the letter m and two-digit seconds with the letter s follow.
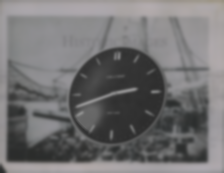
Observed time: 2h42
